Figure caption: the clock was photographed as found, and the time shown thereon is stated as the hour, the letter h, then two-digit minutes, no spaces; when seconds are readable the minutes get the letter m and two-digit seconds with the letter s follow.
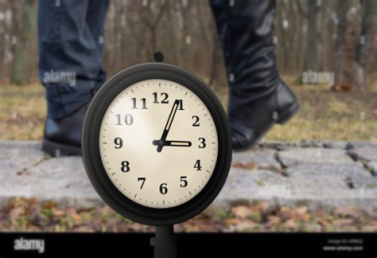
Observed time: 3h04
